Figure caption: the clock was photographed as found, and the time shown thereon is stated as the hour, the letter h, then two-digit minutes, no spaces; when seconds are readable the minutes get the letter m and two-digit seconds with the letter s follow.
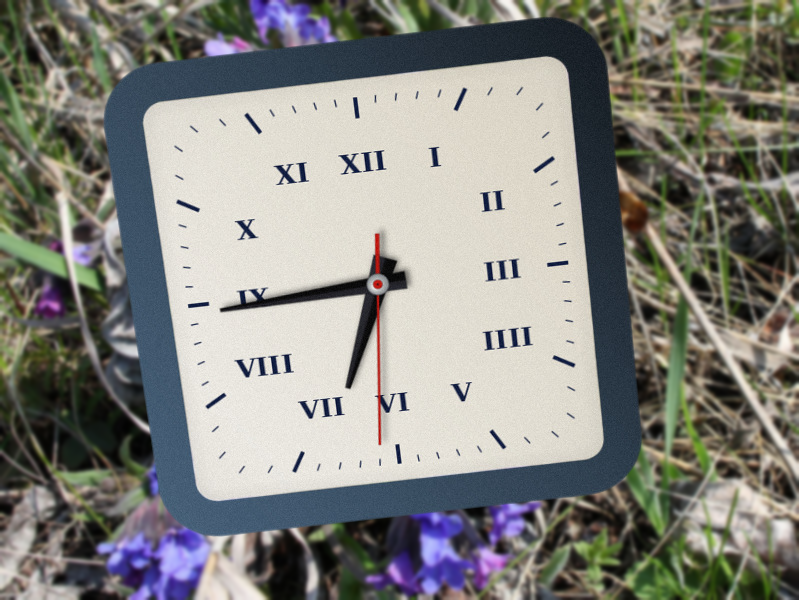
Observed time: 6h44m31s
